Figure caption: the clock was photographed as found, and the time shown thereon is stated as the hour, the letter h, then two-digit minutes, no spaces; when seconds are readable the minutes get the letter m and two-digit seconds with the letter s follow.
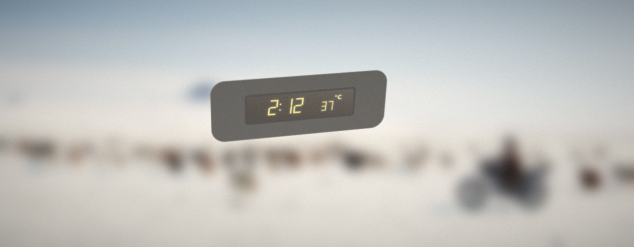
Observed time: 2h12
